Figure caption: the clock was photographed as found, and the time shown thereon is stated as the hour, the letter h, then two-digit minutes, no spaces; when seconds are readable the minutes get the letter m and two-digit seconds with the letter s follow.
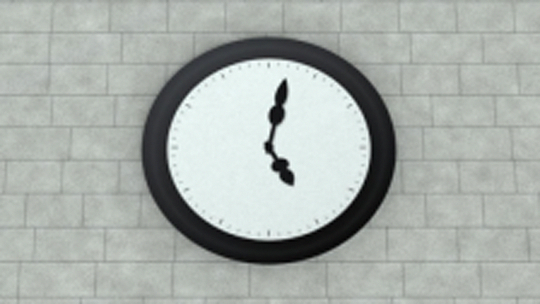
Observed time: 5h02
